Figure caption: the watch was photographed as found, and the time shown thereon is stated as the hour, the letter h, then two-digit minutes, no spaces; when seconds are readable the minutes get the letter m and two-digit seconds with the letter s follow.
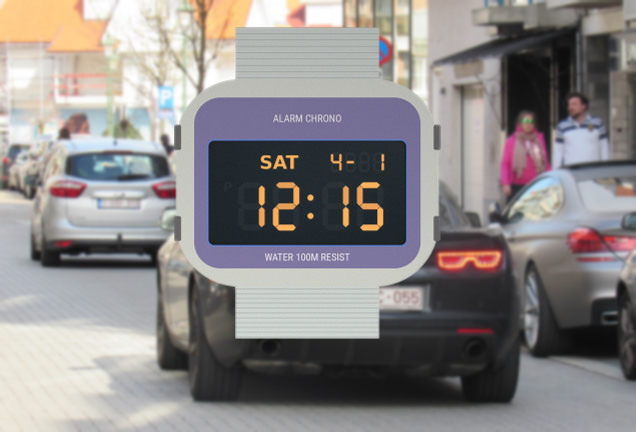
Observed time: 12h15
